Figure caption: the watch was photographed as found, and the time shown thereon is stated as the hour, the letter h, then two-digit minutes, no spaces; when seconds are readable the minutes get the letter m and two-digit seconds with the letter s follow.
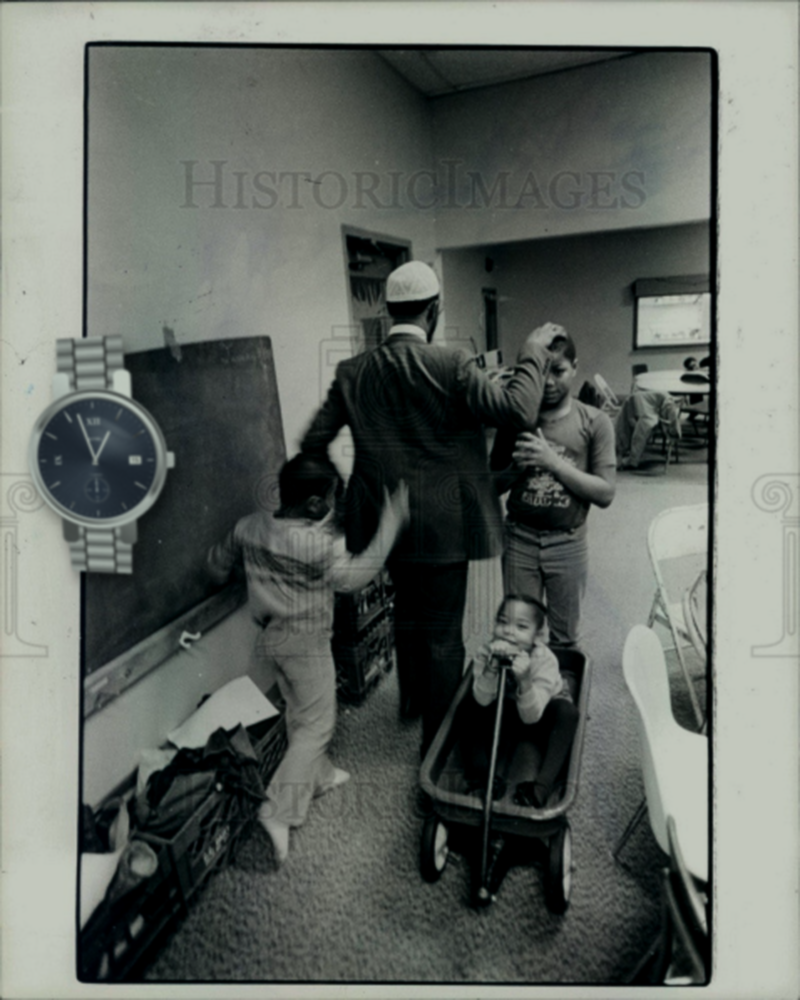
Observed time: 12h57
